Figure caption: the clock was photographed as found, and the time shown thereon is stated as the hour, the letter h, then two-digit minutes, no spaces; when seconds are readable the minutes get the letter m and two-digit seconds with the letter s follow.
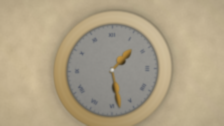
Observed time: 1h28
